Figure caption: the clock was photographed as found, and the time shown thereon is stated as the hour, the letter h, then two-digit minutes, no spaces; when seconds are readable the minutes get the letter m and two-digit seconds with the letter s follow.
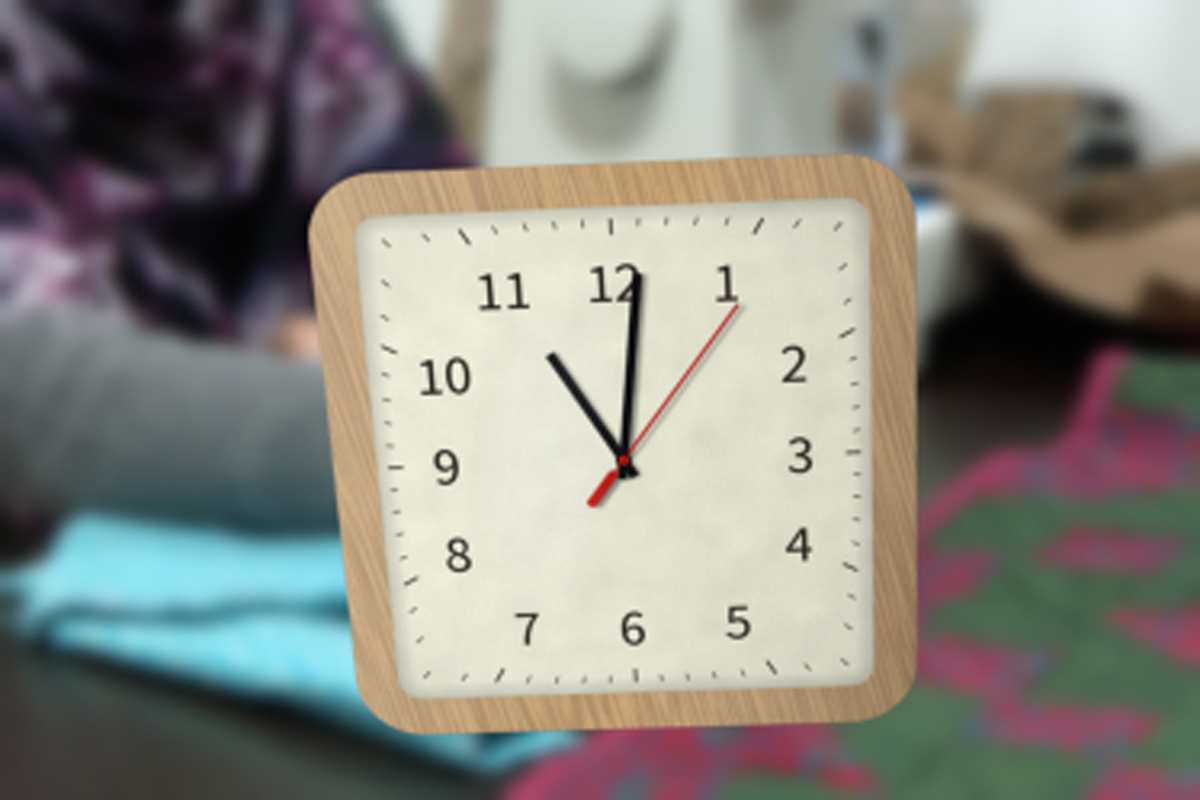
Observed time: 11h01m06s
